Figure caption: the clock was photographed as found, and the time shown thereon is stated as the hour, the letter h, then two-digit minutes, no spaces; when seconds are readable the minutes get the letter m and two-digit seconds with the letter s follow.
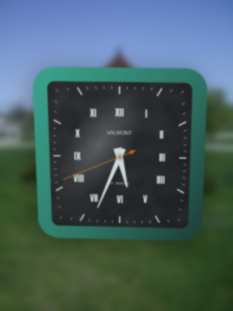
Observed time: 5h33m41s
